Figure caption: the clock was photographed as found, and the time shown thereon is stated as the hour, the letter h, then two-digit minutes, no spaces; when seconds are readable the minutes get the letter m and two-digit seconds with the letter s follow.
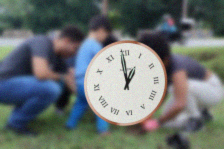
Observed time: 12h59
